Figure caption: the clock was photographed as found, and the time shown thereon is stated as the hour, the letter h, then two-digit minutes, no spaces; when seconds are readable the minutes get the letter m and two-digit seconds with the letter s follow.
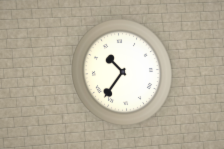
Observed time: 10h37
